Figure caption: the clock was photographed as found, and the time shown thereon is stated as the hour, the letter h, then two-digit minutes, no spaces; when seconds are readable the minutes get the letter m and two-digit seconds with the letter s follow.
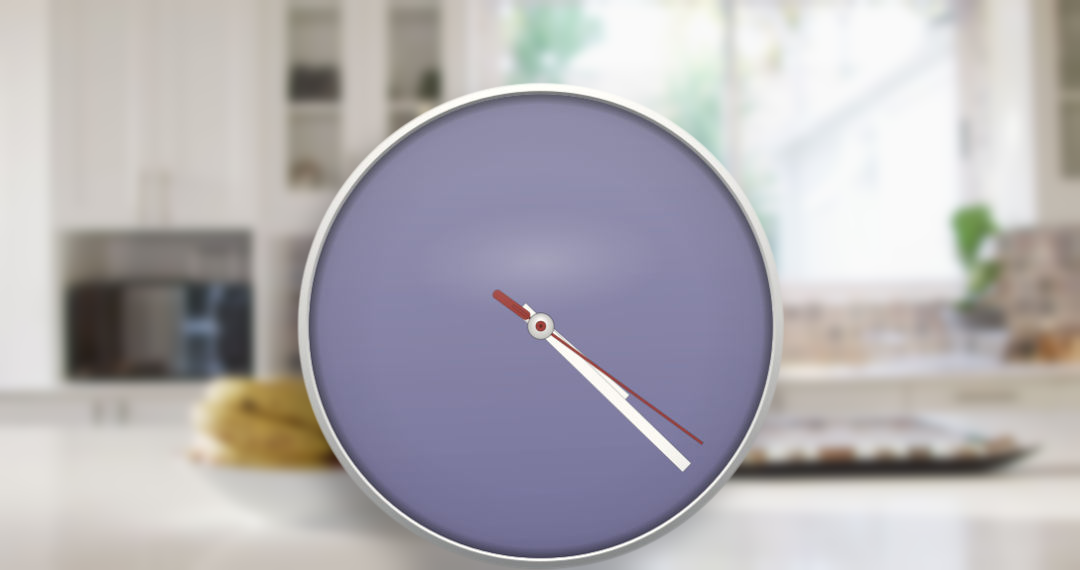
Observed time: 4h22m21s
